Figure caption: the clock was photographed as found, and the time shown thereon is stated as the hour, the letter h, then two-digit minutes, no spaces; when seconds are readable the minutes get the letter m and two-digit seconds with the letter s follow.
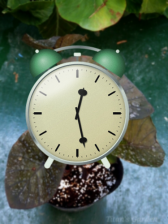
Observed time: 12h28
